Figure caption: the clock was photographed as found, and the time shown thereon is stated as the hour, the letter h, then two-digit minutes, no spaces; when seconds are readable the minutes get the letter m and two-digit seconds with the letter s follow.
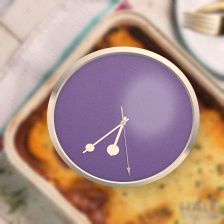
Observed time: 6h38m29s
